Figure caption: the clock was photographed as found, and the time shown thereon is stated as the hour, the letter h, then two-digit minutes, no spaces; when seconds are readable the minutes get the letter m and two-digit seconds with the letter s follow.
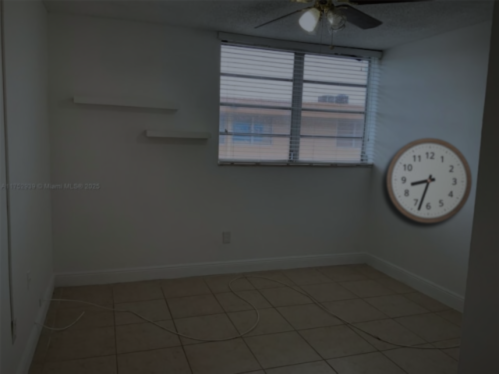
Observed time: 8h33
